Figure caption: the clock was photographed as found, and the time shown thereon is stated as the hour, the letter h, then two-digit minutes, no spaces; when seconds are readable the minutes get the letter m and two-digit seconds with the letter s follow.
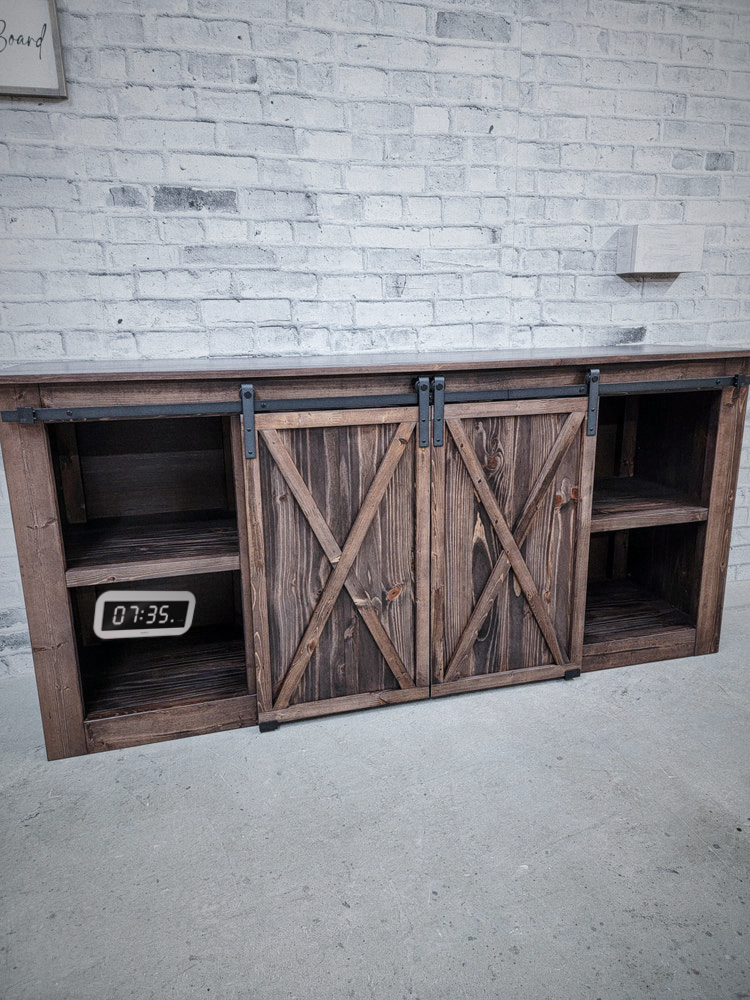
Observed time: 7h35
